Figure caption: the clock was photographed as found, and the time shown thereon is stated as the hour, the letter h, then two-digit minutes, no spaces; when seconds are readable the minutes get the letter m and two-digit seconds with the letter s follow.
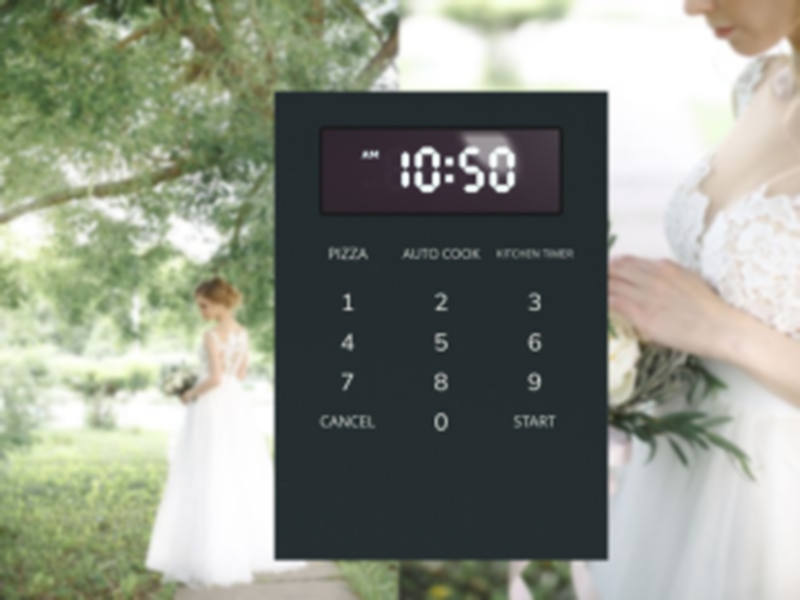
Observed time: 10h50
